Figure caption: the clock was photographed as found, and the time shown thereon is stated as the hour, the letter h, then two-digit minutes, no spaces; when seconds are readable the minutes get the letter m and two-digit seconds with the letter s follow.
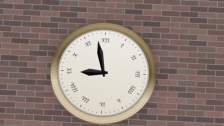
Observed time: 8h58
